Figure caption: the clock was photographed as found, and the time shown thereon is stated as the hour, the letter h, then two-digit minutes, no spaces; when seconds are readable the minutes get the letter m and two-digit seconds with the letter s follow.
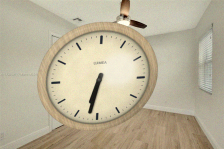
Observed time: 6h32
